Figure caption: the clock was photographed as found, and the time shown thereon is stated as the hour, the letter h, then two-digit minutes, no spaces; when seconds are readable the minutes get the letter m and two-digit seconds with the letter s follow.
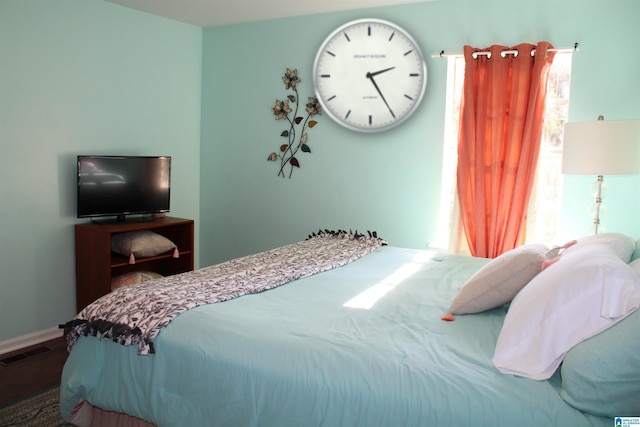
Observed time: 2h25
